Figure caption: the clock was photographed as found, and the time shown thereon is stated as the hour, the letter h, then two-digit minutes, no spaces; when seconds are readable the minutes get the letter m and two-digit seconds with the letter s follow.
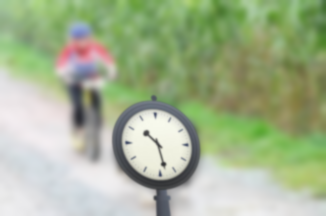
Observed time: 10h28
